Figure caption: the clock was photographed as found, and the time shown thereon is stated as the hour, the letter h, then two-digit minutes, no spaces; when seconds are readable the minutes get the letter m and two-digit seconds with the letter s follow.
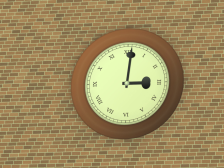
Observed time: 3h01
